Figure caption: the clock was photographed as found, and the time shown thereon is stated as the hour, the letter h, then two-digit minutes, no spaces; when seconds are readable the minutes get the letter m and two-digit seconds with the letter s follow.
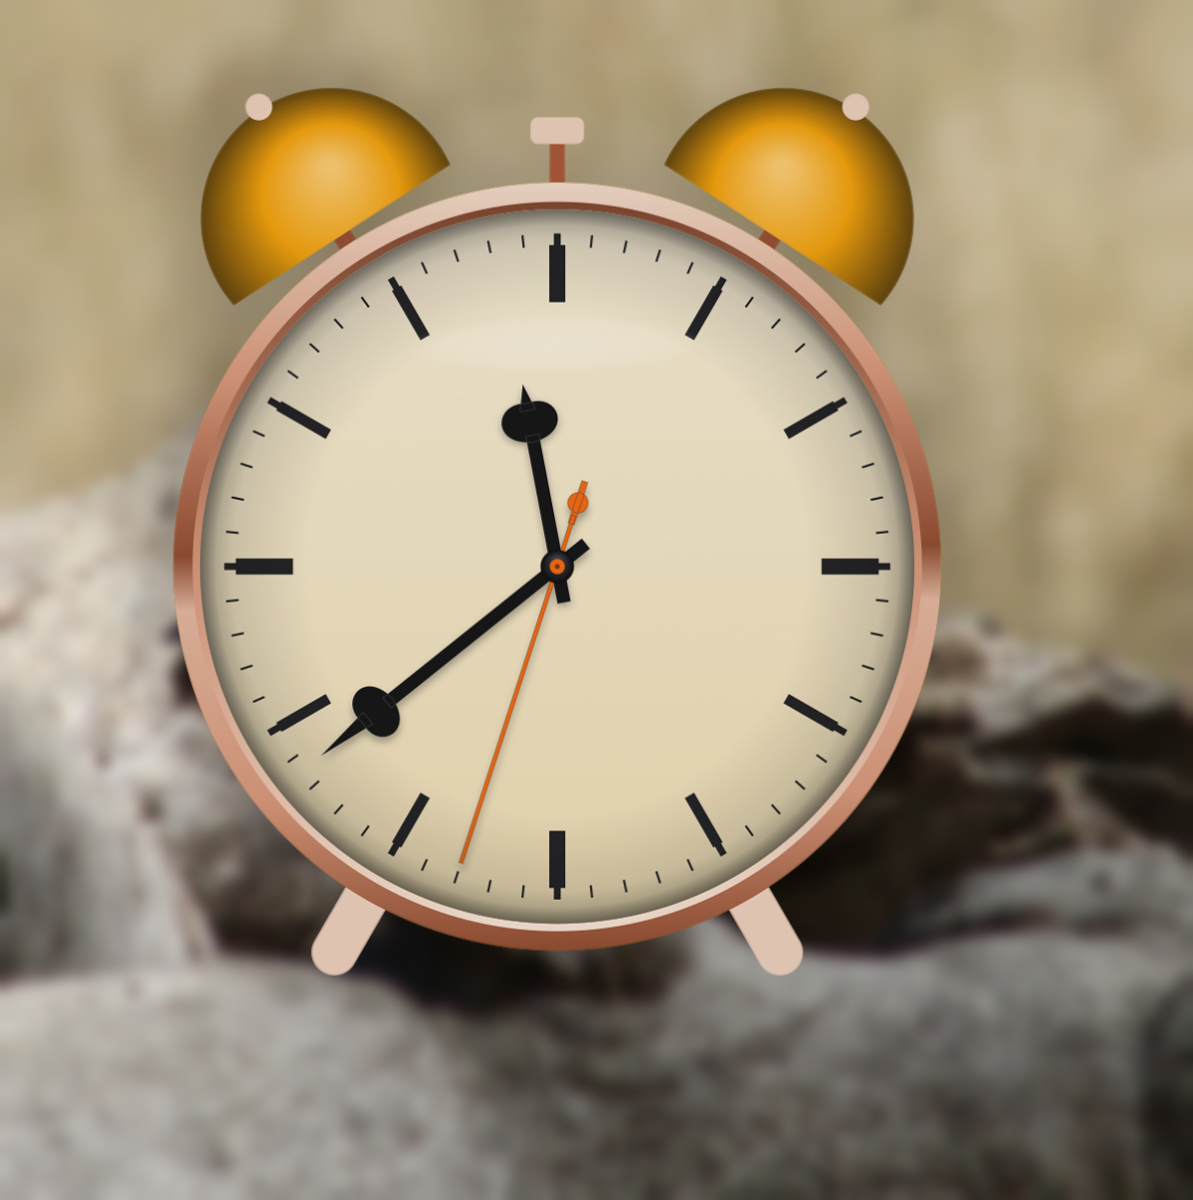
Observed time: 11h38m33s
